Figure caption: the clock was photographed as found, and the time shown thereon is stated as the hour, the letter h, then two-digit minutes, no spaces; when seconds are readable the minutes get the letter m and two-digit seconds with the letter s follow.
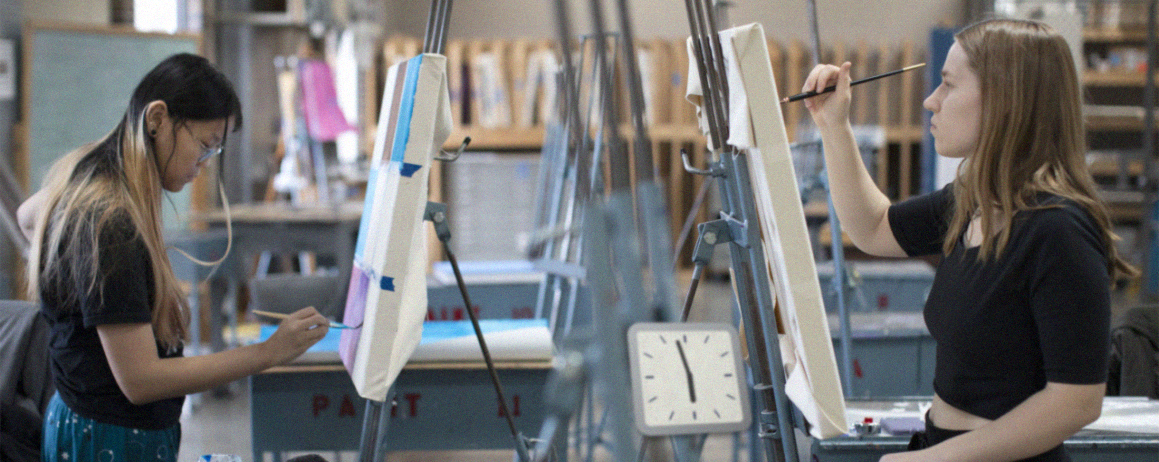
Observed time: 5h58
